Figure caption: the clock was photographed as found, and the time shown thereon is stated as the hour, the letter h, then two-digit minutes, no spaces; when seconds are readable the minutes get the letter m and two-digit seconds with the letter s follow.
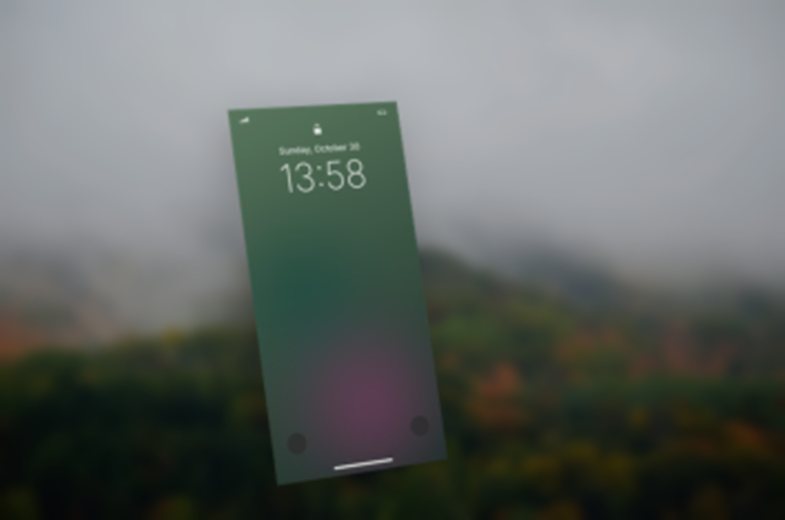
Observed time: 13h58
